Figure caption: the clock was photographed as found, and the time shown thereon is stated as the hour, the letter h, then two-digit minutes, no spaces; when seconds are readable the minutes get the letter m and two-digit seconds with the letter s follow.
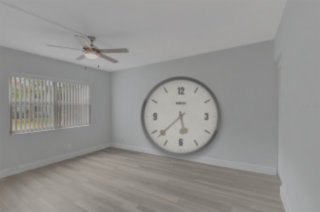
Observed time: 5h38
